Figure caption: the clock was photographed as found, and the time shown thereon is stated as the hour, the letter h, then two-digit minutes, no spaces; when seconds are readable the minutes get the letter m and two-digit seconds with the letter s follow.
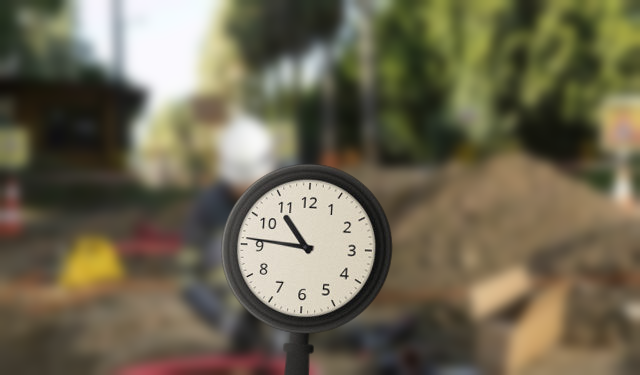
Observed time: 10h46
